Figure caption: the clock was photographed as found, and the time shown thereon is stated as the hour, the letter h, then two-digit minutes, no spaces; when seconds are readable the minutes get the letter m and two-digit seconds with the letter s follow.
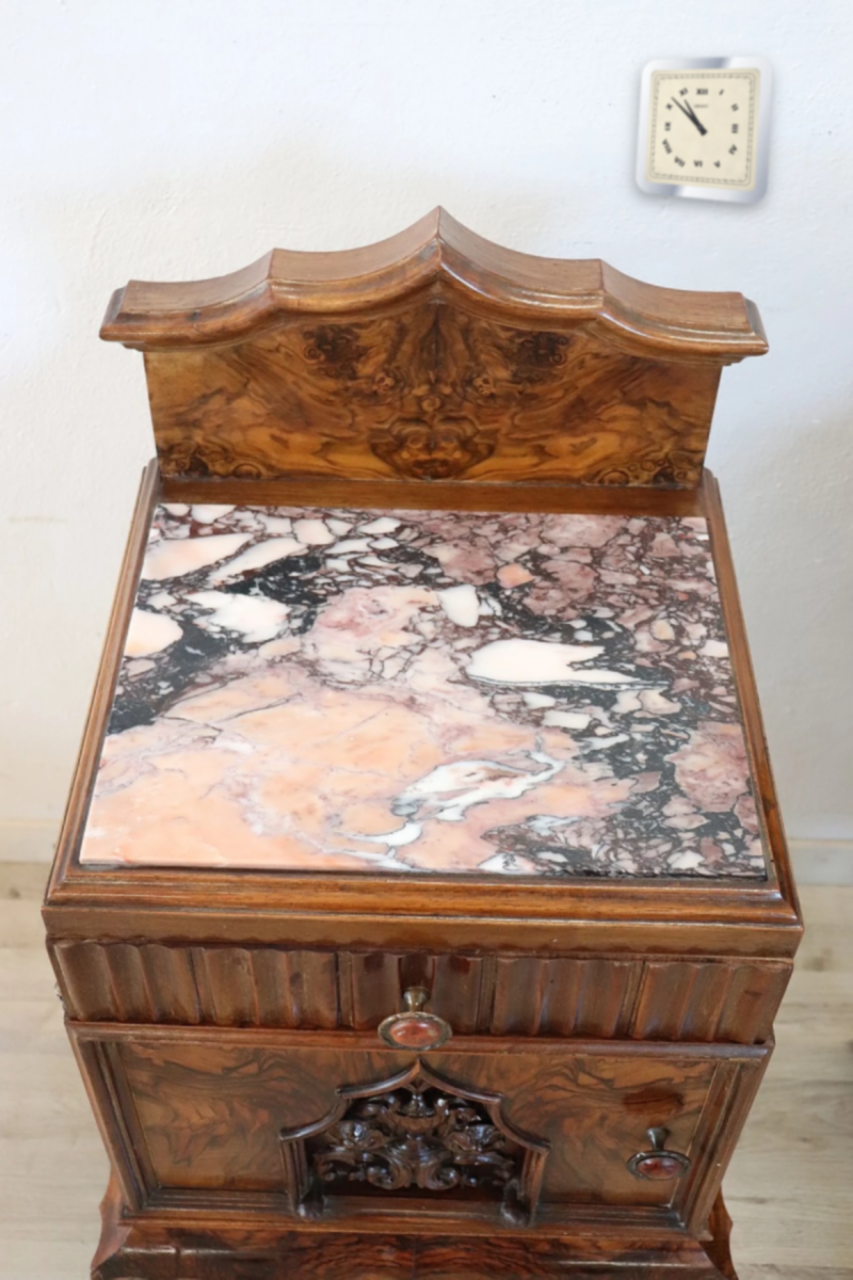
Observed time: 10h52
